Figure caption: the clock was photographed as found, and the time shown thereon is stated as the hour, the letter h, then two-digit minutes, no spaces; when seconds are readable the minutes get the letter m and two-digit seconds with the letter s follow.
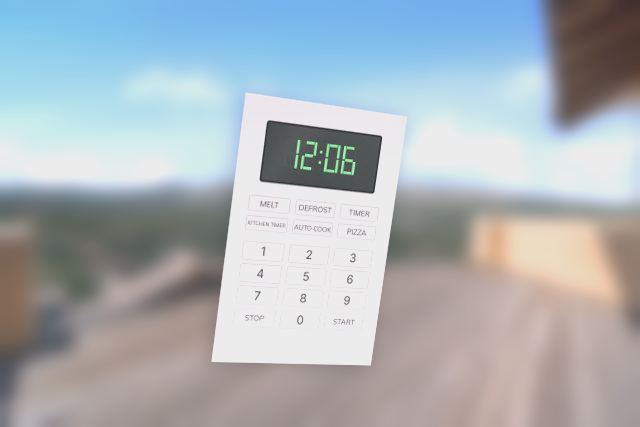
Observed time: 12h06
